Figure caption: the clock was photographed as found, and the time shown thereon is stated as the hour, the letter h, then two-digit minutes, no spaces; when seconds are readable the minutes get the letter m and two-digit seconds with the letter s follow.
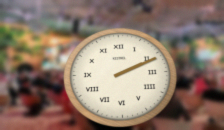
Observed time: 2h11
